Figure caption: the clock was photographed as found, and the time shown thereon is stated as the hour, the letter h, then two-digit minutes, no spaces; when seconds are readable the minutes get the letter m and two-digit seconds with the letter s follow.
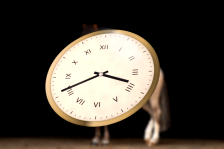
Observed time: 3h41
